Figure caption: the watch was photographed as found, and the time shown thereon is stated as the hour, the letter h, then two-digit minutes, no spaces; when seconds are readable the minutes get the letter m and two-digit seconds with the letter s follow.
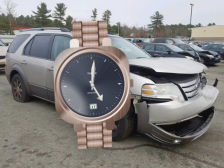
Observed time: 5h01
